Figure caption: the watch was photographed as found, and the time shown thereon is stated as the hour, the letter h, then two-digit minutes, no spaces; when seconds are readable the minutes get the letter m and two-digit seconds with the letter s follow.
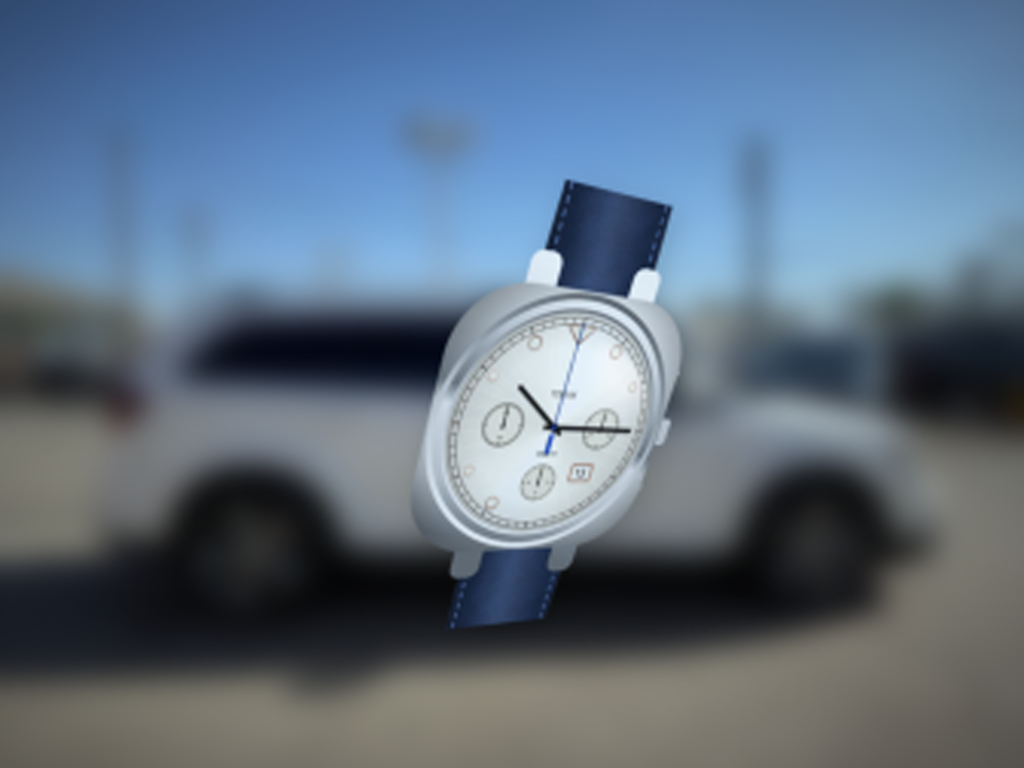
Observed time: 10h15
